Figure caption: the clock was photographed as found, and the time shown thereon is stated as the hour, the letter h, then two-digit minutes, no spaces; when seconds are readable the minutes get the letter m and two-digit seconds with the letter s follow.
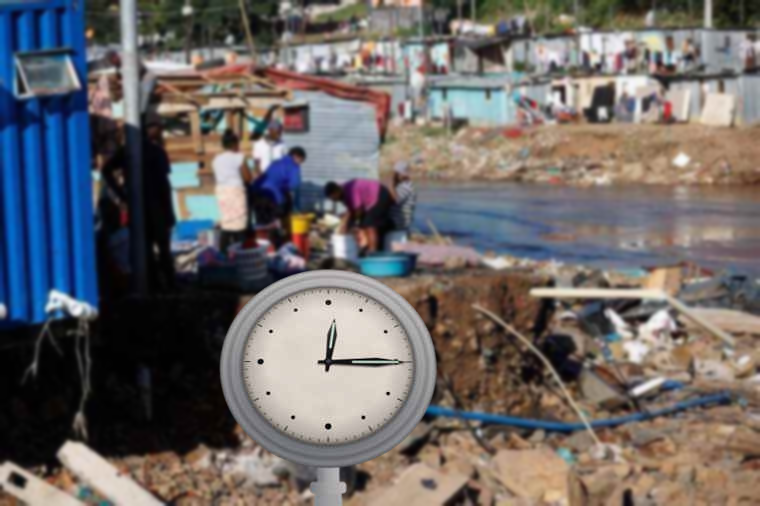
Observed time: 12h15
